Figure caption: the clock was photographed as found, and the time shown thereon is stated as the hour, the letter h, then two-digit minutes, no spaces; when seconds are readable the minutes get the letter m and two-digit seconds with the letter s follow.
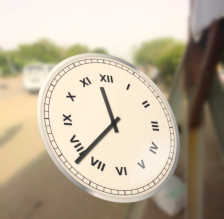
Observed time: 11h38
